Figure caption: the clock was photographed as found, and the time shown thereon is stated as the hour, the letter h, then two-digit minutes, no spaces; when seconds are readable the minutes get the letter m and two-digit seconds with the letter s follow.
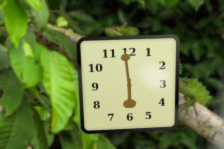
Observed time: 5h59
